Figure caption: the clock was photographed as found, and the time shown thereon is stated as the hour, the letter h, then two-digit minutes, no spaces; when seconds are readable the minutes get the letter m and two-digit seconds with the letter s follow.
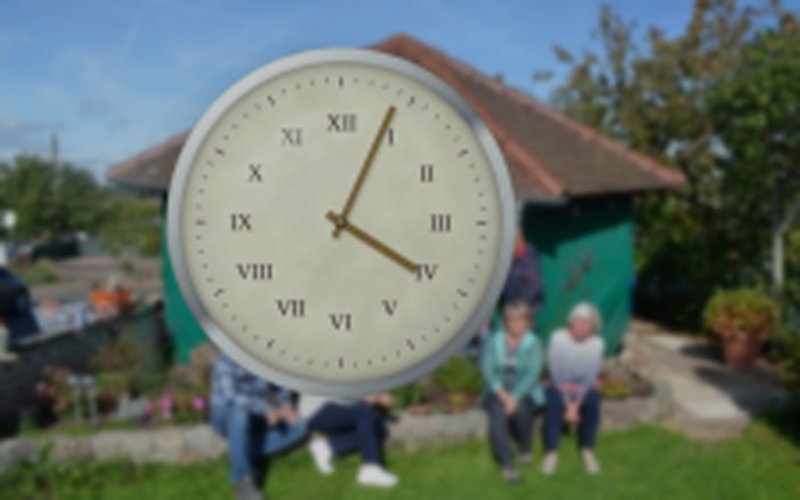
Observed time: 4h04
